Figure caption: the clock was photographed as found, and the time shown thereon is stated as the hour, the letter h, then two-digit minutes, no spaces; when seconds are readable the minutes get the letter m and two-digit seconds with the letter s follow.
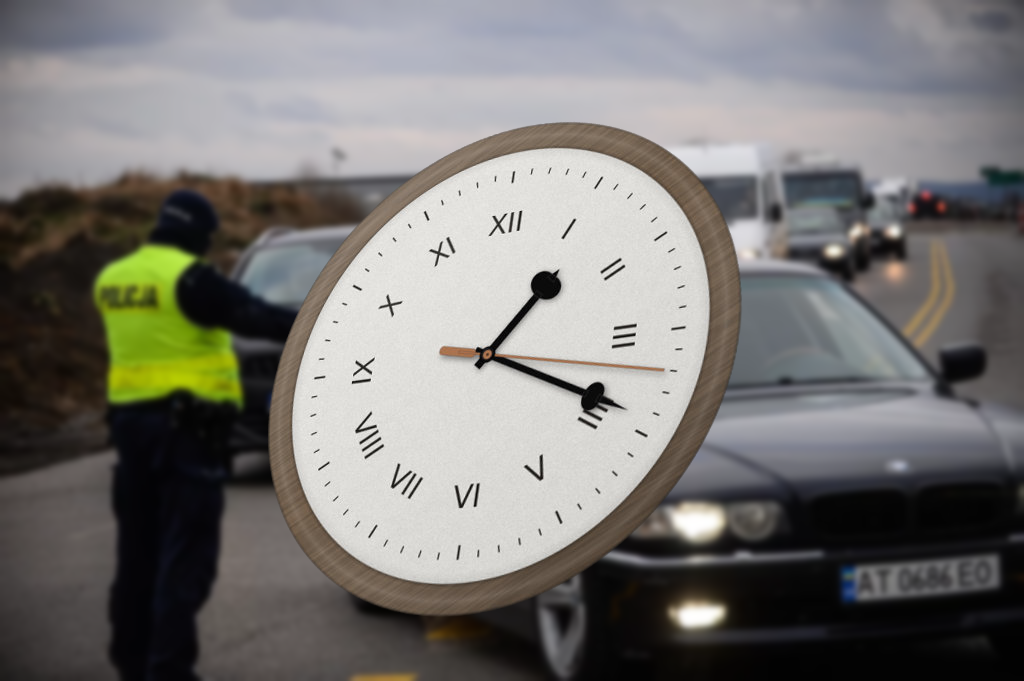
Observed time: 1h19m17s
